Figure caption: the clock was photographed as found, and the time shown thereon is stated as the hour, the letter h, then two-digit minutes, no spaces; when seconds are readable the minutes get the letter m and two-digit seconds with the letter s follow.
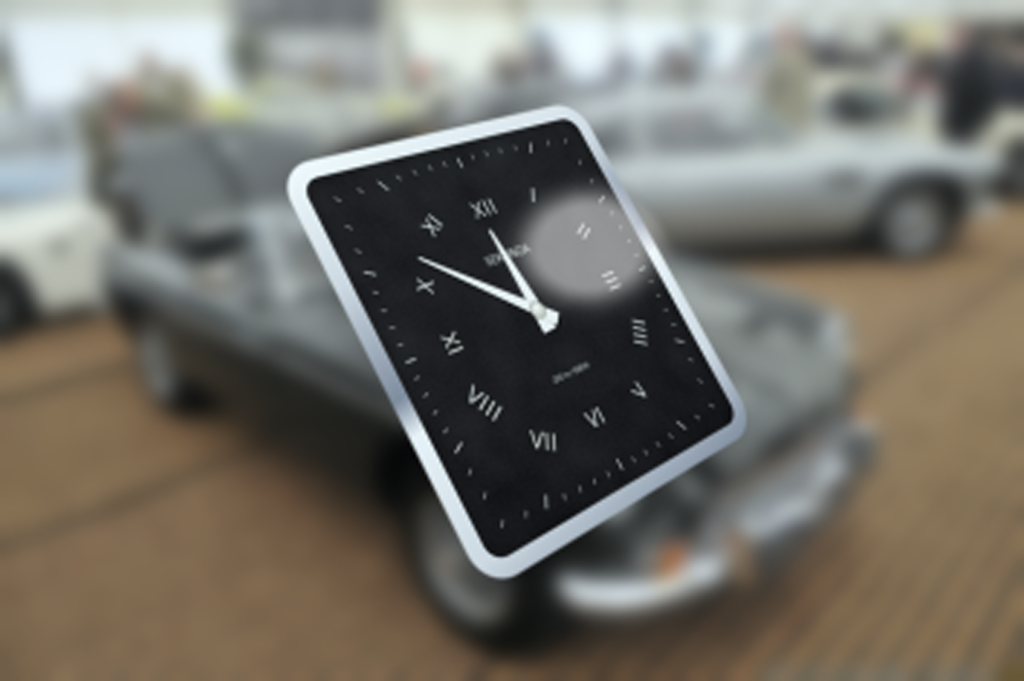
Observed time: 11h52
